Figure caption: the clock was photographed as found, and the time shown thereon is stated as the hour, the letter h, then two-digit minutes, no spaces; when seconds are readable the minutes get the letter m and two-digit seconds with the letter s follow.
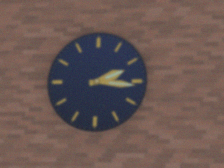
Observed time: 2h16
